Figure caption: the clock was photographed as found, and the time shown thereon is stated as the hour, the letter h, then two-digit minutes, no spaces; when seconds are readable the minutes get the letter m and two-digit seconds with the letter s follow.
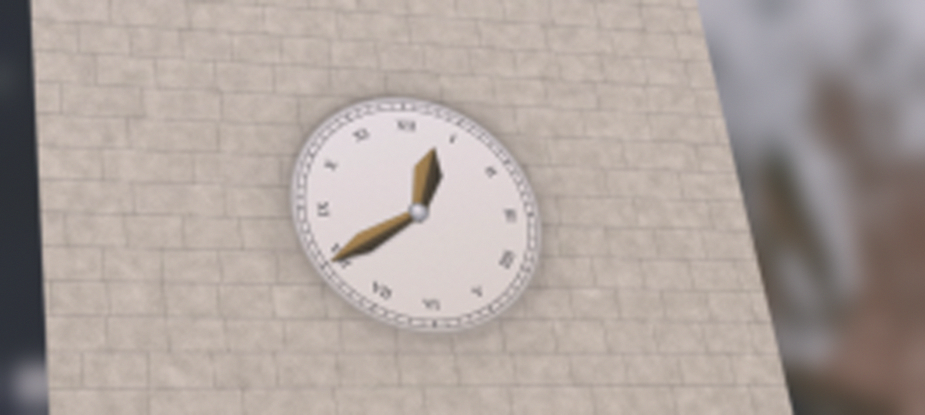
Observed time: 12h40
